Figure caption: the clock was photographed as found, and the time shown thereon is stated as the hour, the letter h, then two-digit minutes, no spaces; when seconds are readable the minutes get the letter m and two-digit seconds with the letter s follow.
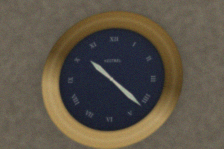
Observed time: 10h22
